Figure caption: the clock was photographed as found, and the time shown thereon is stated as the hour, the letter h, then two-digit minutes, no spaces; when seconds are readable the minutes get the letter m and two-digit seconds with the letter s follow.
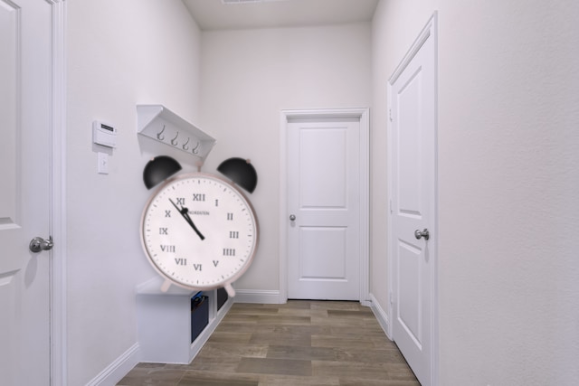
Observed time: 10h53
